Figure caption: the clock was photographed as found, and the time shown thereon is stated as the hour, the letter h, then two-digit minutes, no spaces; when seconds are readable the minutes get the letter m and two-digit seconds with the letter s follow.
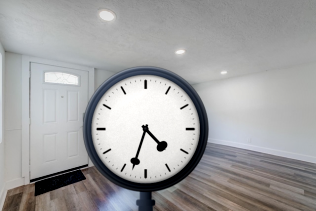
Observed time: 4h33
